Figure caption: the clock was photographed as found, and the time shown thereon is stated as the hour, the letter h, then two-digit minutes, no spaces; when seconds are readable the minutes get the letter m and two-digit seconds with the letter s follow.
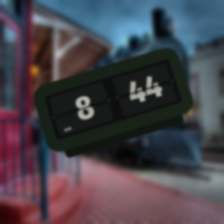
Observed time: 8h44
